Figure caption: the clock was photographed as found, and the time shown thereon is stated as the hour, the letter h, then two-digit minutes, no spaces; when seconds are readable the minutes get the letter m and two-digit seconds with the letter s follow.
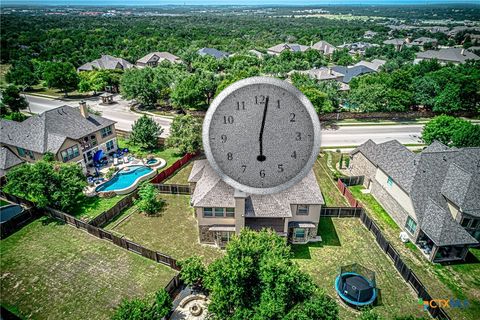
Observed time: 6h02
